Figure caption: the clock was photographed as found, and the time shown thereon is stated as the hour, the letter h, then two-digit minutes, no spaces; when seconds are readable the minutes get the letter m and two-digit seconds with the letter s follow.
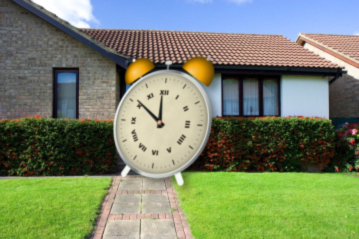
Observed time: 11h51
